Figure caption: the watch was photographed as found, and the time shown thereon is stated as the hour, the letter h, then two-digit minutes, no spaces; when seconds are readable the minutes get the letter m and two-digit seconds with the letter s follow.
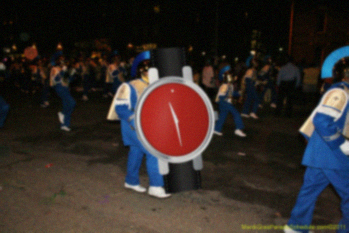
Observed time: 11h29
